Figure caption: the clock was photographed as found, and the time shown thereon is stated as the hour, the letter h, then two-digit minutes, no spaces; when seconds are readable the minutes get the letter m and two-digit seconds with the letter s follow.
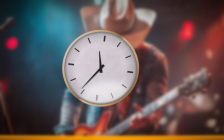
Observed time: 11h36
